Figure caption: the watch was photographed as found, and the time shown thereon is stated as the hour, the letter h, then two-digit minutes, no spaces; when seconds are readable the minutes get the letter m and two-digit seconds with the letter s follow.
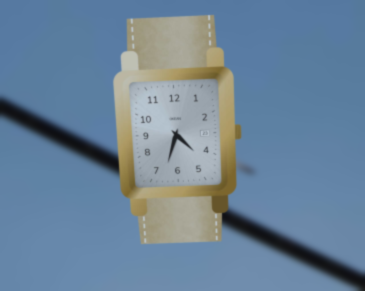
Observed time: 4h33
